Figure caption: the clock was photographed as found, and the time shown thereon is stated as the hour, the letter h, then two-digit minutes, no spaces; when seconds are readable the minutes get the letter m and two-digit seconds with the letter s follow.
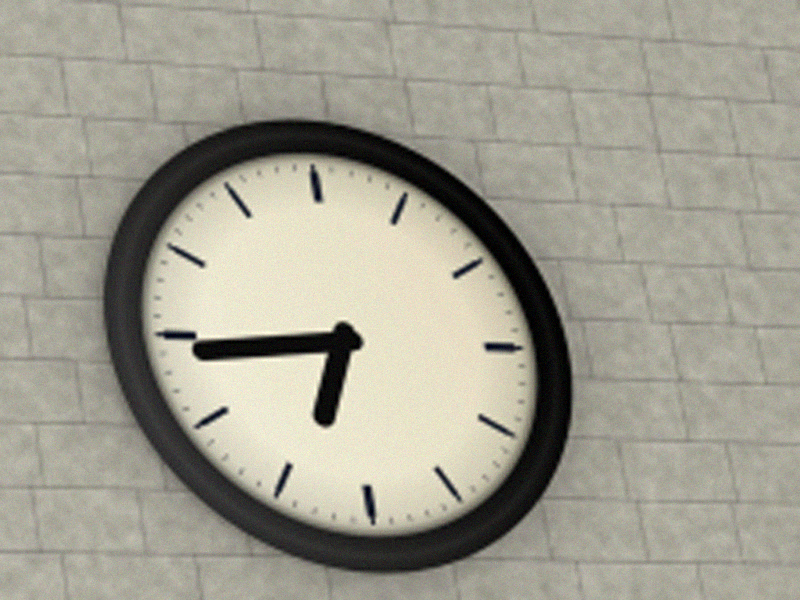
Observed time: 6h44
